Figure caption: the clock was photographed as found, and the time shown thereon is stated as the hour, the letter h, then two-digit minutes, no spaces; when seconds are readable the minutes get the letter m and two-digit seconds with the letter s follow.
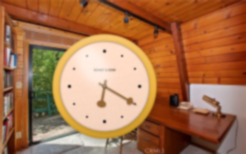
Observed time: 6h20
